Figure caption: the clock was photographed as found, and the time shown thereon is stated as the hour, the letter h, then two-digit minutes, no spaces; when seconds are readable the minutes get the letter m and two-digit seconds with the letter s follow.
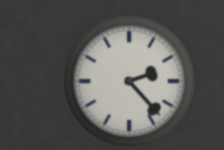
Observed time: 2h23
